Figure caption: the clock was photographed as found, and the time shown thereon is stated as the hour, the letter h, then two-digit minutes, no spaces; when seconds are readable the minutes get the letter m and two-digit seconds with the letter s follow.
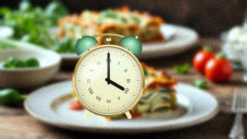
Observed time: 4h00
